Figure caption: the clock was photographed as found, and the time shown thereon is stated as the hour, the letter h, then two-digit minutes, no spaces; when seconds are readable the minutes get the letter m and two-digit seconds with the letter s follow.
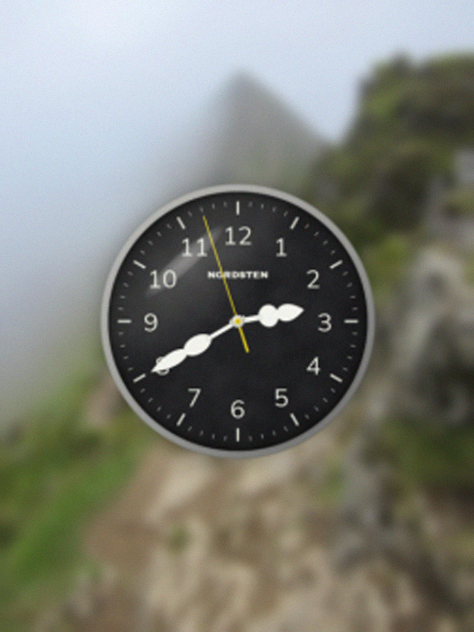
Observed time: 2h39m57s
